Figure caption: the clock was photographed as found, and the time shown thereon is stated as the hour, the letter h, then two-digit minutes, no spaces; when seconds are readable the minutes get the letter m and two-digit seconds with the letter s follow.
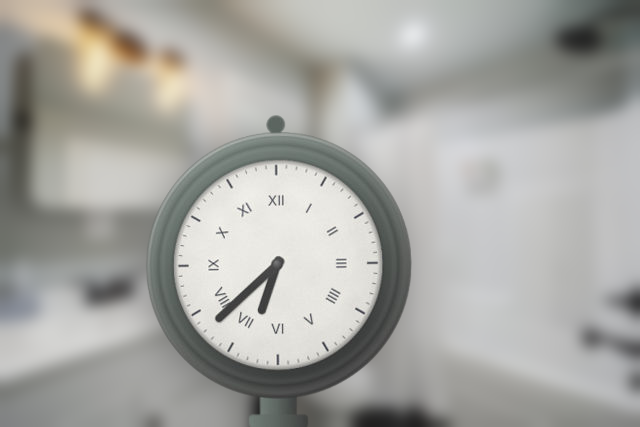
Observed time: 6h38
